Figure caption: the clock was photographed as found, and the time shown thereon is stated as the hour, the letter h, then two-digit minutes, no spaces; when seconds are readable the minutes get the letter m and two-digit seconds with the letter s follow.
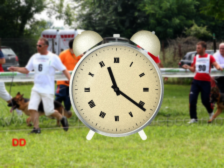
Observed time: 11h21
